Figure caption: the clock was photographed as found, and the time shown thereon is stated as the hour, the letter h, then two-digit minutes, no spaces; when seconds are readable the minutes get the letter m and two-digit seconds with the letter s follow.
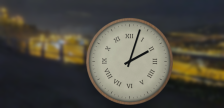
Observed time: 2h03
